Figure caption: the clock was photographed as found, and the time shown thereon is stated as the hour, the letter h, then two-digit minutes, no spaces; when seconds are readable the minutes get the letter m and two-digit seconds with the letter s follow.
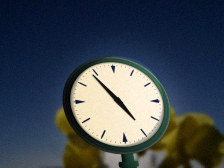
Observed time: 4h54
